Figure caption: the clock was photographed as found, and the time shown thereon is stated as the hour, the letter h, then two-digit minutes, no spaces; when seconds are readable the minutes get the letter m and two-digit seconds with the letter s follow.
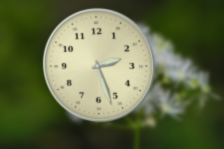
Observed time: 2h27
